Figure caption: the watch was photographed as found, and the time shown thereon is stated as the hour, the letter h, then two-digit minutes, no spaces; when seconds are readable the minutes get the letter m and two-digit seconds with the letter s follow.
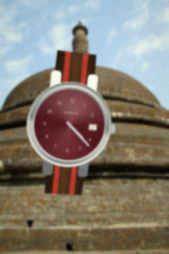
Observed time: 4h22
